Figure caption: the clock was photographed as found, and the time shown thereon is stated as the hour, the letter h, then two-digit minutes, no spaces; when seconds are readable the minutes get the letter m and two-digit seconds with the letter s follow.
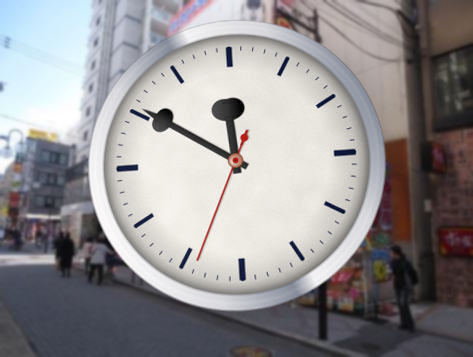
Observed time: 11h50m34s
